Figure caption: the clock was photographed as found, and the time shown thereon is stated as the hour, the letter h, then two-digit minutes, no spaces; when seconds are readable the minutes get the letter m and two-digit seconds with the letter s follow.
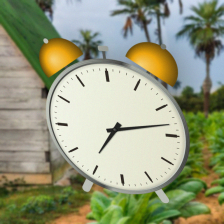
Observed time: 7h13
